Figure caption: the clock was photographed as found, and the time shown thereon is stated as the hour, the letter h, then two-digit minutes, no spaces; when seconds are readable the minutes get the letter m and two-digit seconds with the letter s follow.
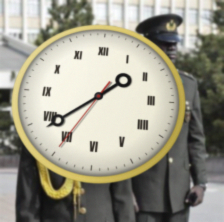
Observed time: 1h38m35s
